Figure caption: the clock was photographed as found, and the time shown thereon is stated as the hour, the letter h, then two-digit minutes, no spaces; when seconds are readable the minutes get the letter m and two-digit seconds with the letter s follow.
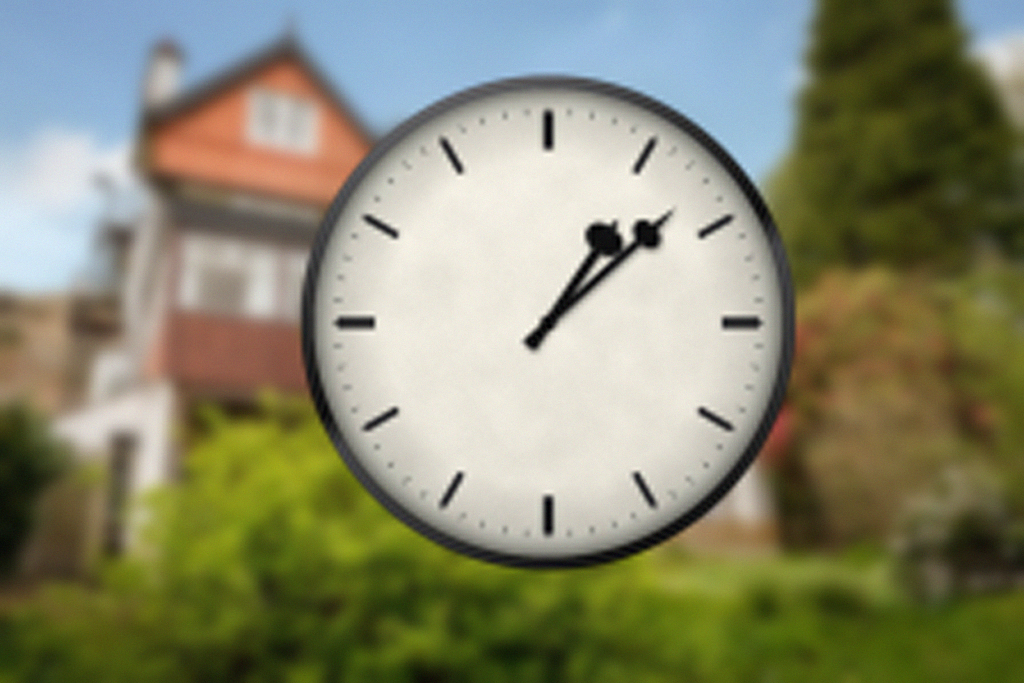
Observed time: 1h08
